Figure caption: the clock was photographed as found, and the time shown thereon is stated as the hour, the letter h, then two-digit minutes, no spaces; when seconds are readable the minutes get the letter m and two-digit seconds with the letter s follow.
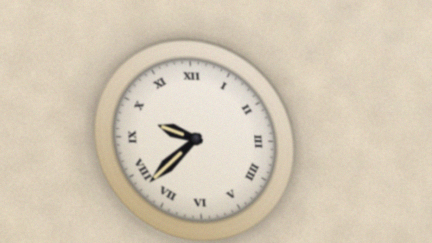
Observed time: 9h38
